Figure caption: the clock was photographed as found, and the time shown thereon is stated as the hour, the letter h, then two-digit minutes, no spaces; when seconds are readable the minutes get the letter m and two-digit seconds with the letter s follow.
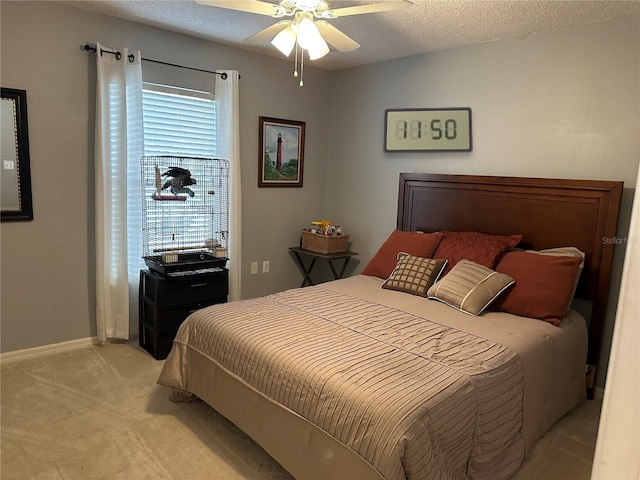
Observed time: 11h50
